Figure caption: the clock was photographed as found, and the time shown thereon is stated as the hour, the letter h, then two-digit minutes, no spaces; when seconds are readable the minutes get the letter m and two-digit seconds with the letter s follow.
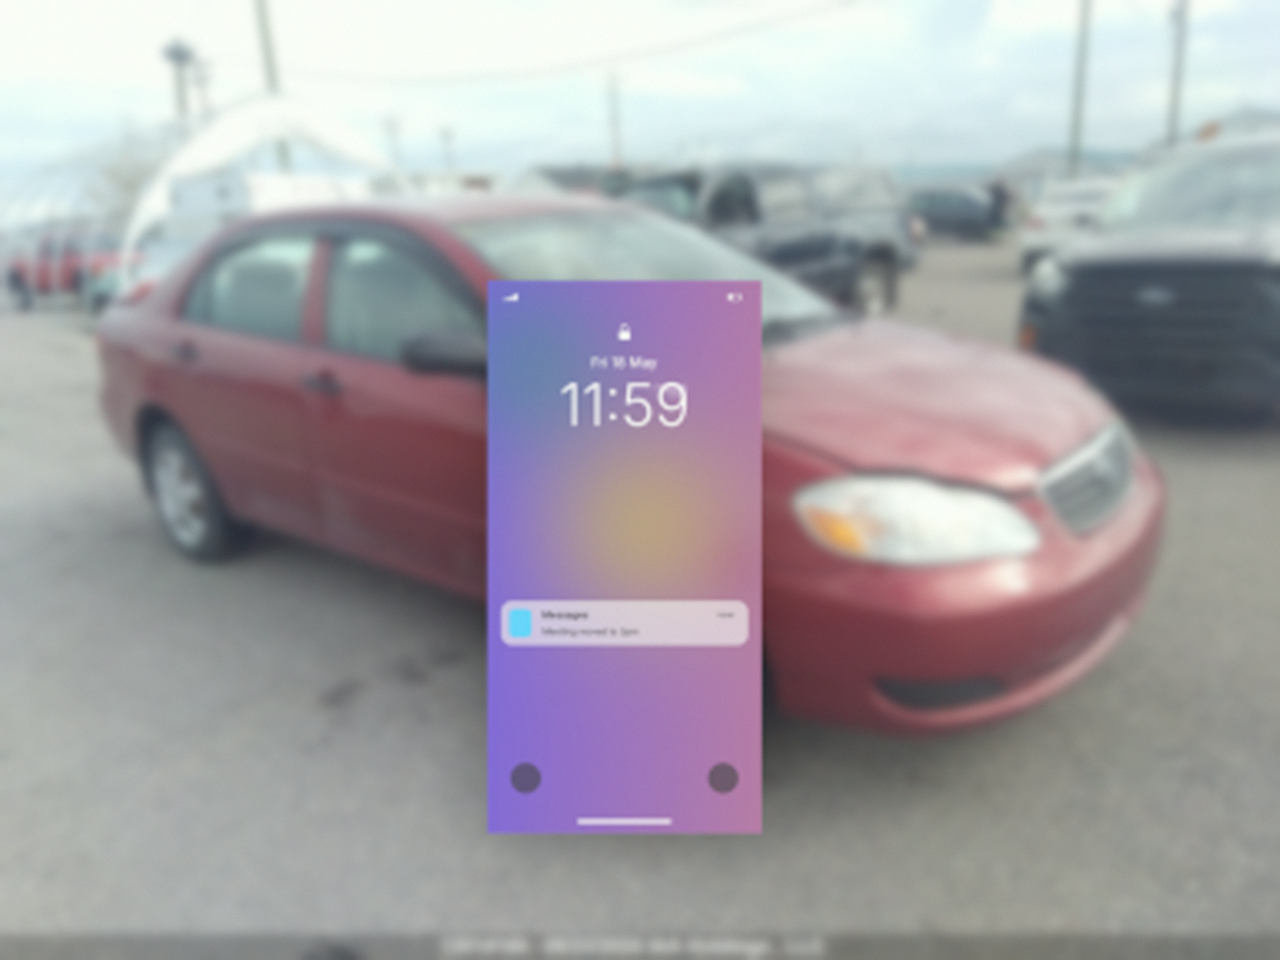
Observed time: 11h59
